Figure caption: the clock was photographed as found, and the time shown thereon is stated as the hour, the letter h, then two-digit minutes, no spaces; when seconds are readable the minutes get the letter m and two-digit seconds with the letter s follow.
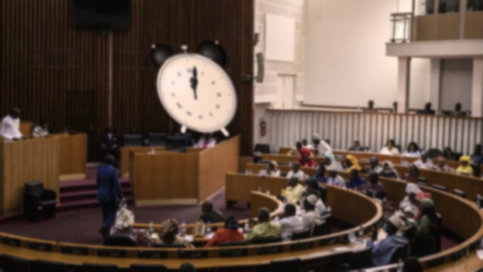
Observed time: 12h02
